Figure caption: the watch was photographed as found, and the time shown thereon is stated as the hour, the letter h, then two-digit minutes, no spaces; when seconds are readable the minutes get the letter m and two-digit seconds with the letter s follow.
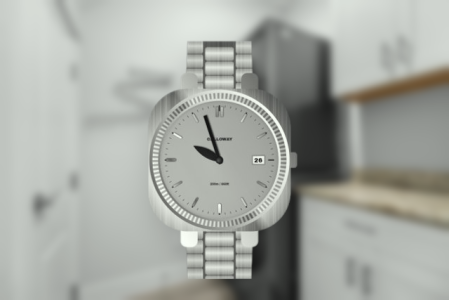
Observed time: 9h57
